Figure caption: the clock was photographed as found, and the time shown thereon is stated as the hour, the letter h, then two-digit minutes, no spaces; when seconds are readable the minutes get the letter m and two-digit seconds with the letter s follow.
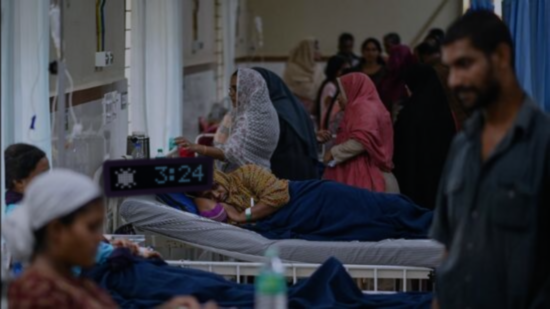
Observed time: 3h24
